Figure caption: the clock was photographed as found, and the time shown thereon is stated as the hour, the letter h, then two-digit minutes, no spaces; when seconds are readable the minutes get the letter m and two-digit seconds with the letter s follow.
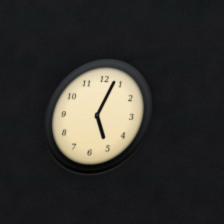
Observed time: 5h03
